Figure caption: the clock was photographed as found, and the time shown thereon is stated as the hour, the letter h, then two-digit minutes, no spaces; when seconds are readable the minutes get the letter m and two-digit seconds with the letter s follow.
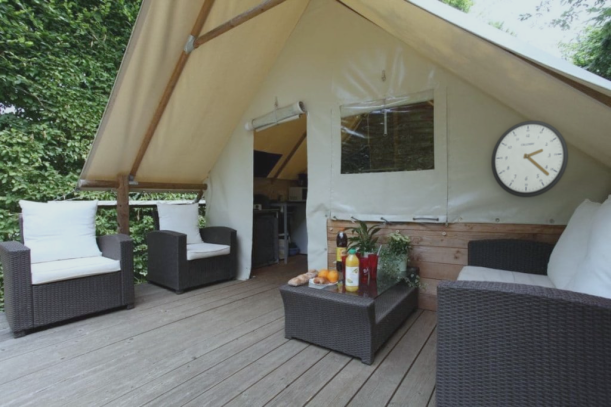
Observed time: 2h22
